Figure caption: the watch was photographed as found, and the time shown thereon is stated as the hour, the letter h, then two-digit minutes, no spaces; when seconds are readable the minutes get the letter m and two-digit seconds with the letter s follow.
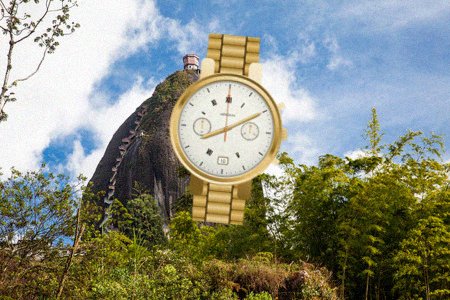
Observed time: 8h10
